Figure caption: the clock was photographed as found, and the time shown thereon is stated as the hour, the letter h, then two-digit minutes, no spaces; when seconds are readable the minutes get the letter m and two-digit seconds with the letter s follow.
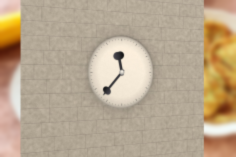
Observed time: 11h37
